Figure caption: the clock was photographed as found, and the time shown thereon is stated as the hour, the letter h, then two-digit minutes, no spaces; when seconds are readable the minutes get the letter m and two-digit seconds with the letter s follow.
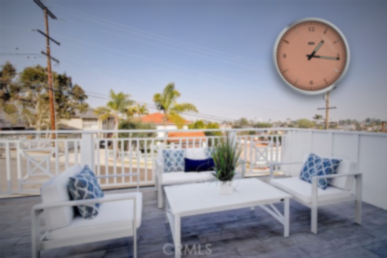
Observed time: 1h16
